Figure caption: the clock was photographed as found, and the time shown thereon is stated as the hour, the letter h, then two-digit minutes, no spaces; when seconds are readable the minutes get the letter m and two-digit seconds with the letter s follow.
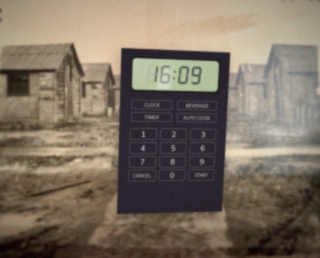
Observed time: 16h09
